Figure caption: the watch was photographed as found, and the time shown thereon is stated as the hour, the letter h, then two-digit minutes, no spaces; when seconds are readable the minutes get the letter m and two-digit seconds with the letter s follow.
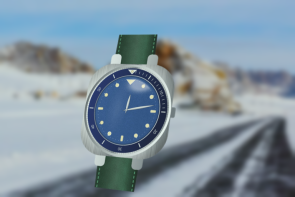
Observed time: 12h13
